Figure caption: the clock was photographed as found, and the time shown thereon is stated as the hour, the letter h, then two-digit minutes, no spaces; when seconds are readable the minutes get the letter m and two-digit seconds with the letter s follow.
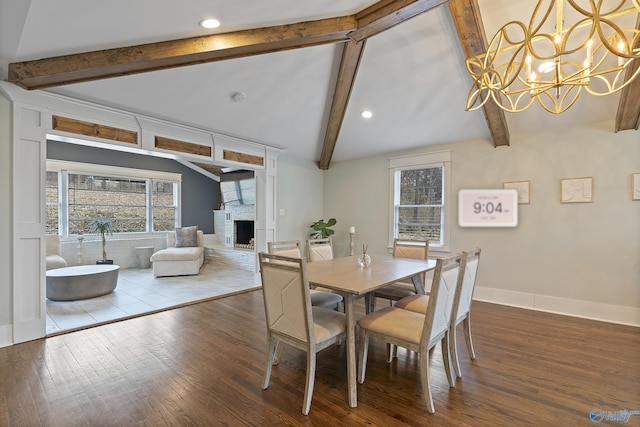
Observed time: 9h04
